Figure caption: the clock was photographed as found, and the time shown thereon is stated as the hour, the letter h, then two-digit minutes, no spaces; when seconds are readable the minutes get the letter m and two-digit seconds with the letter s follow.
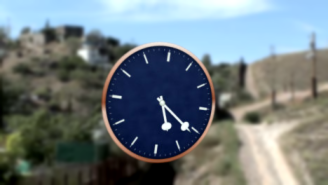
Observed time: 5h21
